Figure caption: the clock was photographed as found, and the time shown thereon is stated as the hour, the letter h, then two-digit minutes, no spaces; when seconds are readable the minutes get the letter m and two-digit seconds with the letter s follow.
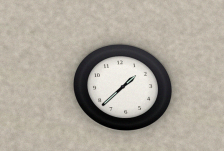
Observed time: 1h38
